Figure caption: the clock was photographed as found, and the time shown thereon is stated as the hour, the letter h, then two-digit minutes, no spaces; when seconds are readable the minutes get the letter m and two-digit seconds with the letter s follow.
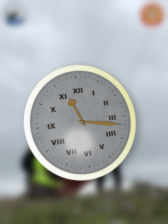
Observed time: 11h17
